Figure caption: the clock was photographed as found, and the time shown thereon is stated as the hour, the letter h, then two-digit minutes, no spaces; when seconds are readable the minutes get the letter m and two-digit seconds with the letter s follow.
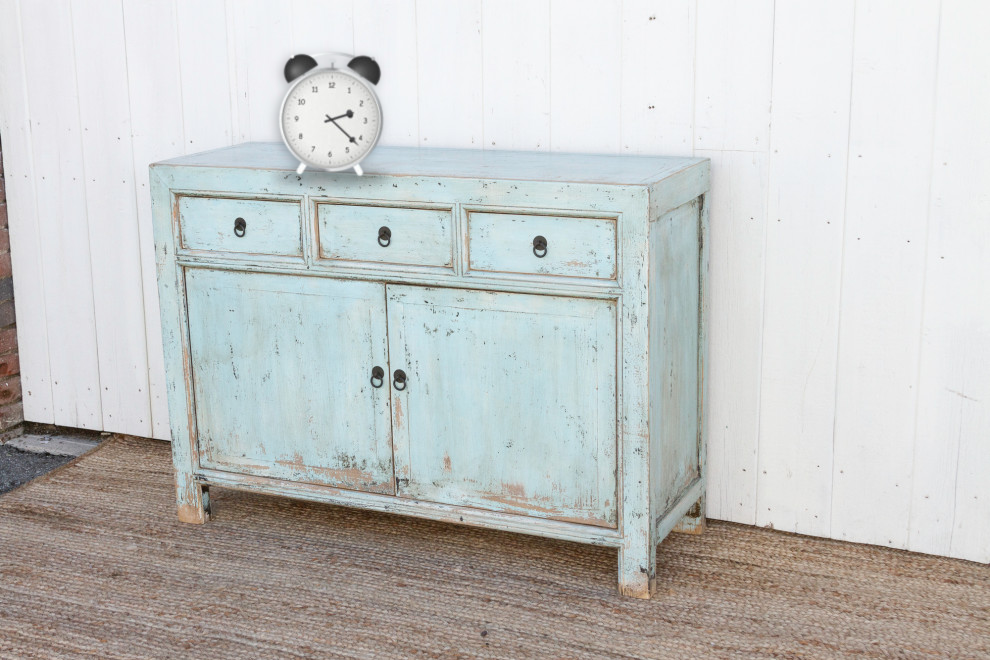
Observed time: 2h22
